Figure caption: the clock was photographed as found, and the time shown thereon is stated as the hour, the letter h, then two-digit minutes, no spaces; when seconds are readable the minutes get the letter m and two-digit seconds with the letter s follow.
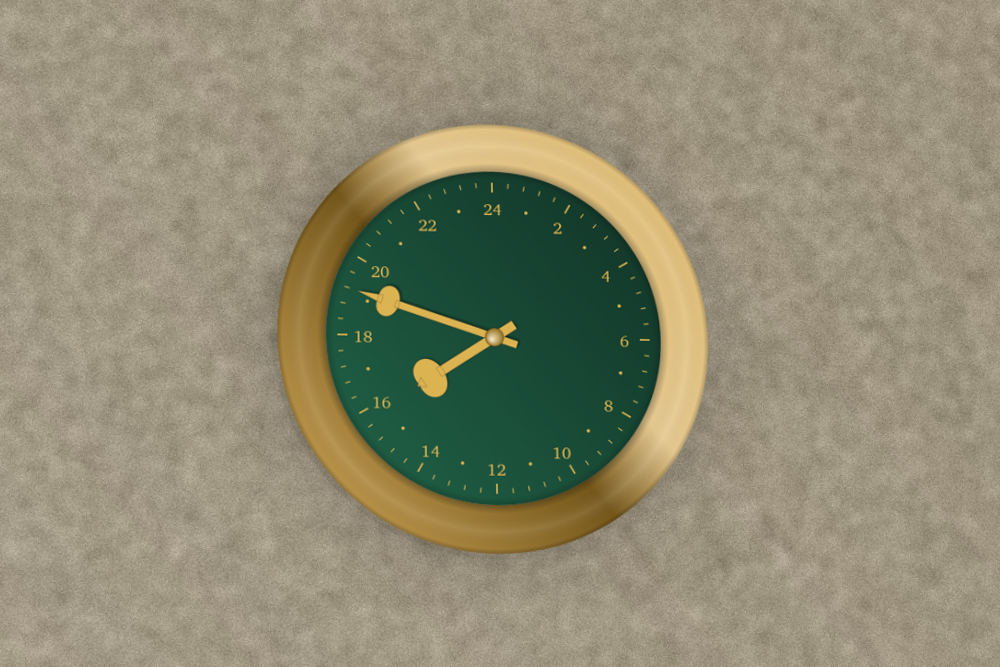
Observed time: 15h48
